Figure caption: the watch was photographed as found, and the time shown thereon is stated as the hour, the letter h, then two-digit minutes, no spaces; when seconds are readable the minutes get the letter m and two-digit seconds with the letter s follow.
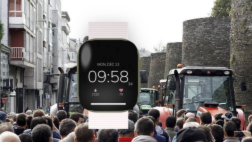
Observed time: 9h58
